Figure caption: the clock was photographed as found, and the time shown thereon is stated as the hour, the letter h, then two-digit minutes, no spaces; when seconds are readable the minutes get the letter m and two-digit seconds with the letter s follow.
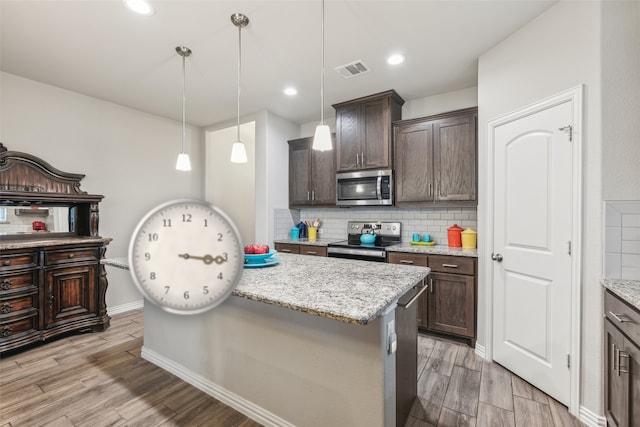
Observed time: 3h16
